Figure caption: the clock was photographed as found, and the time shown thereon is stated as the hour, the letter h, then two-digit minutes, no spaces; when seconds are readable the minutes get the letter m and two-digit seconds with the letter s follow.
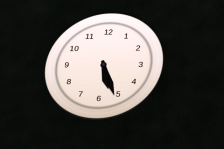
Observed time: 5h26
